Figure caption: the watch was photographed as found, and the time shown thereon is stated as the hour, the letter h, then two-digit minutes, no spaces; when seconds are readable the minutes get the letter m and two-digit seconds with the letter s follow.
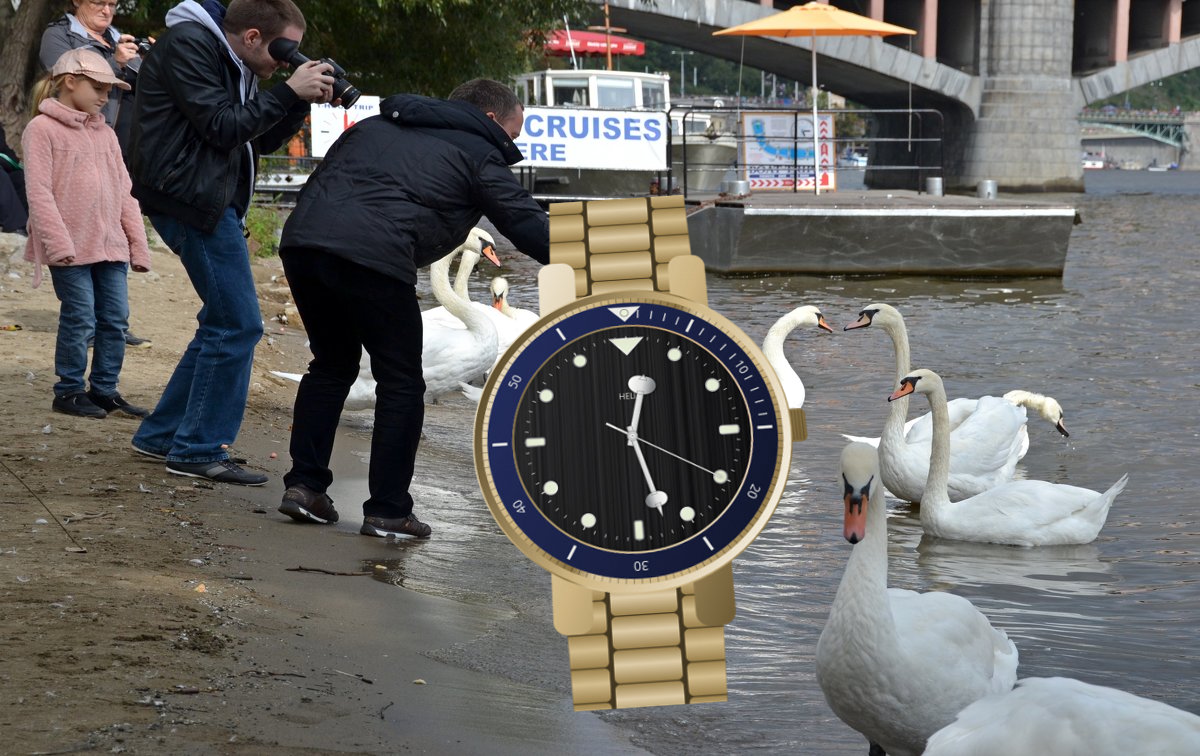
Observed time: 12h27m20s
